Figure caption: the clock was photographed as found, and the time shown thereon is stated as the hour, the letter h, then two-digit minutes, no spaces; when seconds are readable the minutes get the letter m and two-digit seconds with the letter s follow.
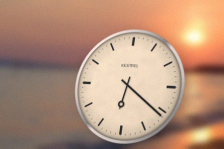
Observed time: 6h21
